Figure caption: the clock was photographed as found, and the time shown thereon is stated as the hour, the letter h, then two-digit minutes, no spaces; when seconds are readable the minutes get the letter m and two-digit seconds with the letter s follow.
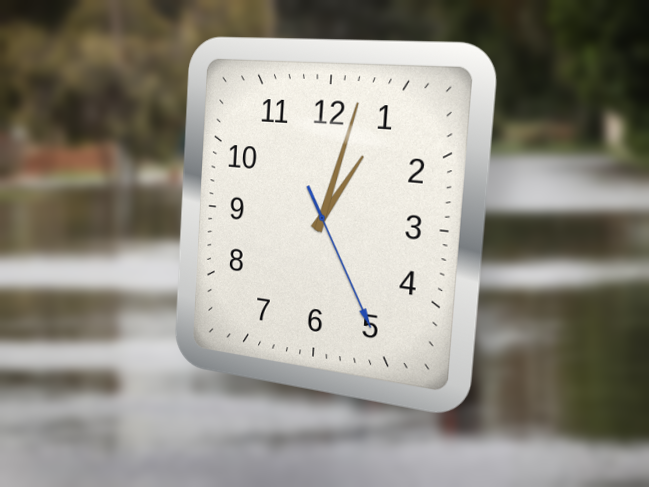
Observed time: 1h02m25s
